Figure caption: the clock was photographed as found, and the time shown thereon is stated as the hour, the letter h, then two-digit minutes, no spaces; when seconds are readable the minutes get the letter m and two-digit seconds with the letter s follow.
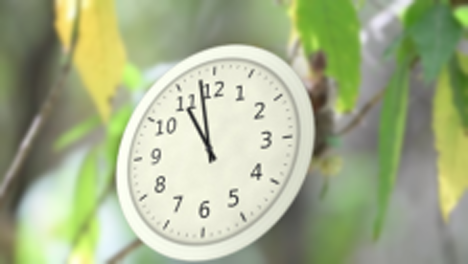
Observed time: 10h58
